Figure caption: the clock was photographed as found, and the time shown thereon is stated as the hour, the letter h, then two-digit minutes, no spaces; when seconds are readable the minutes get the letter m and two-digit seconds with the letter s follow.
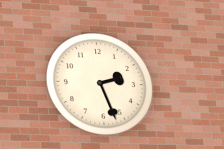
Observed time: 2h27
